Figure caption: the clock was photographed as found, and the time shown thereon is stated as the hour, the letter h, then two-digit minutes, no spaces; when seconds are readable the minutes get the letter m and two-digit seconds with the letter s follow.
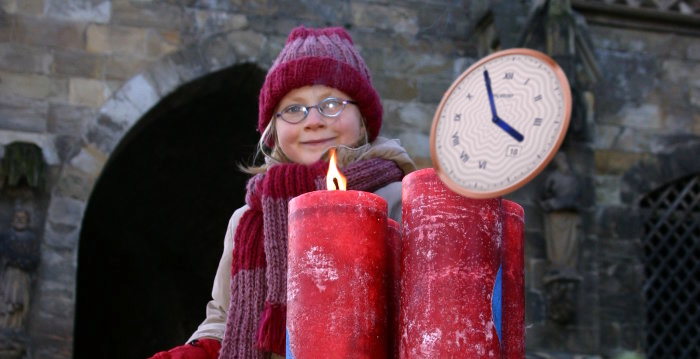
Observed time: 3h55
